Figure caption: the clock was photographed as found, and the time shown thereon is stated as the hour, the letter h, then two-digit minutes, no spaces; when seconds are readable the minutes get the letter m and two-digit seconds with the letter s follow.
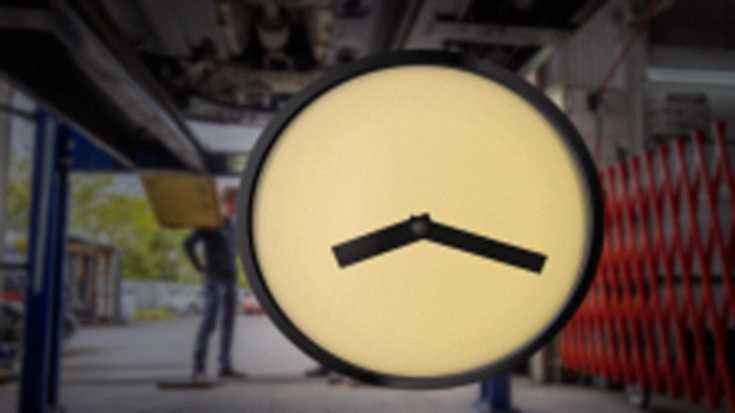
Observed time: 8h18
